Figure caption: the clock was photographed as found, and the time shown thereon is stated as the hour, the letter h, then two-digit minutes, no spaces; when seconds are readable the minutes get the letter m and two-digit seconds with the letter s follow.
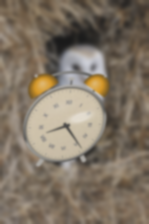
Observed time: 8h24
